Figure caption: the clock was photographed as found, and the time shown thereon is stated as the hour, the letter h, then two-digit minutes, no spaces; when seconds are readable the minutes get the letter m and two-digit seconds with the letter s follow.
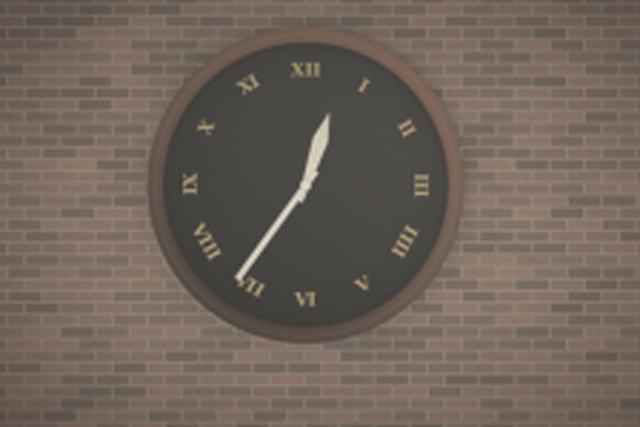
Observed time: 12h36
